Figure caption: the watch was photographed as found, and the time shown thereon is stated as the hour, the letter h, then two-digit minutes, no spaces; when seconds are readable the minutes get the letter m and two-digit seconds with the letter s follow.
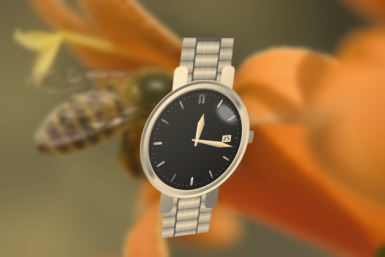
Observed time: 12h17
